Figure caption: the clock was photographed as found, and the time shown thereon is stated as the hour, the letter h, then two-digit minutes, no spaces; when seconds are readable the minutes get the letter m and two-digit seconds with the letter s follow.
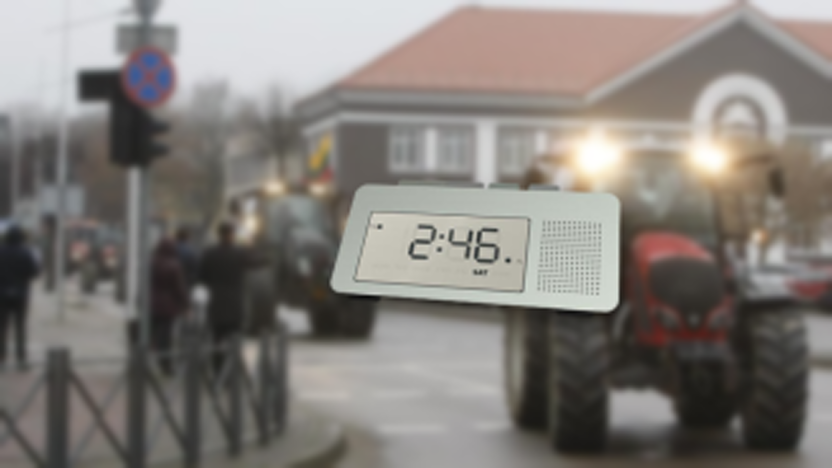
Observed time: 2h46
